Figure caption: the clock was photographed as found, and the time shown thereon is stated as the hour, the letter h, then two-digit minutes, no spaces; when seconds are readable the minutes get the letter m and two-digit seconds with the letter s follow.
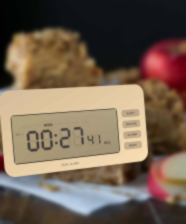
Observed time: 0h27m41s
